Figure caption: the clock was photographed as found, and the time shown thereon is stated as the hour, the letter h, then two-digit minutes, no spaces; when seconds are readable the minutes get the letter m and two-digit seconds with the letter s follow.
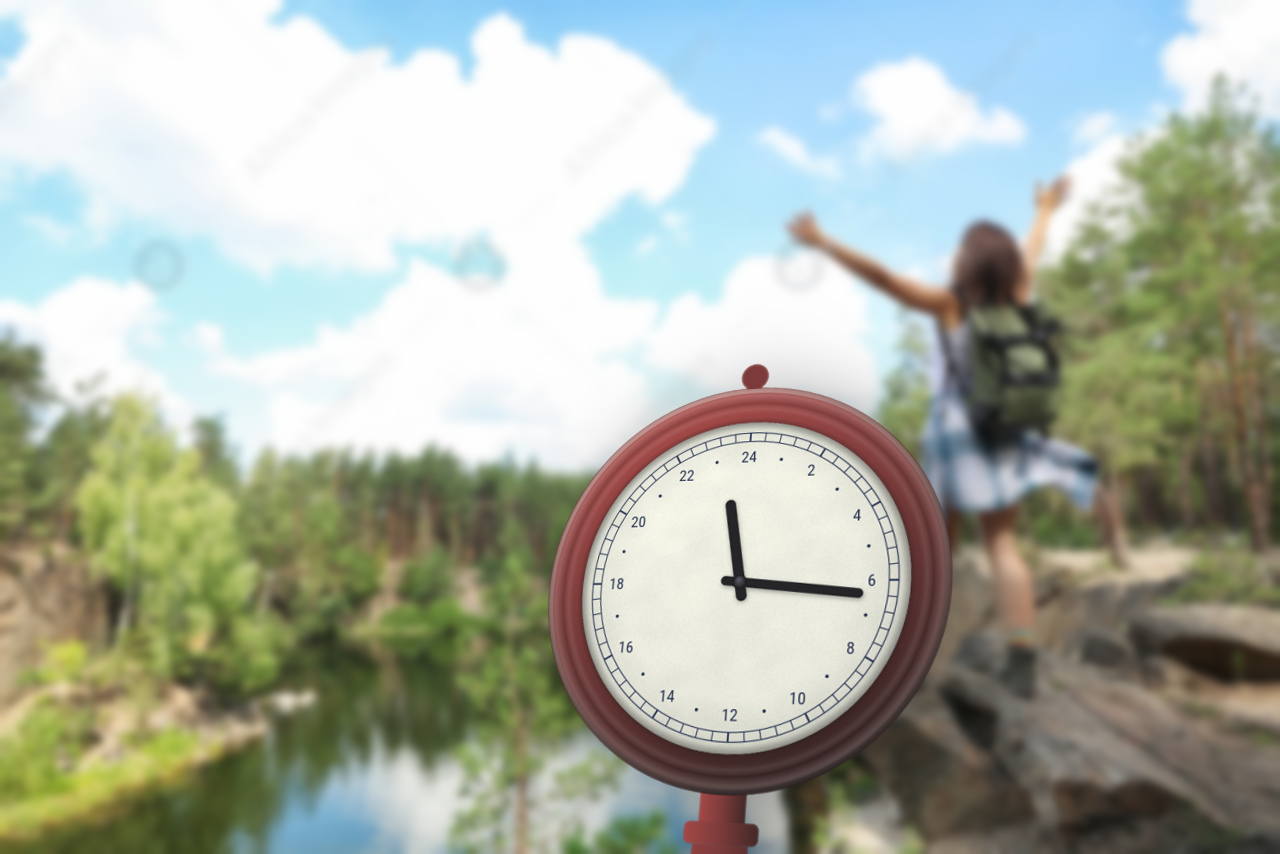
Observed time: 23h16
